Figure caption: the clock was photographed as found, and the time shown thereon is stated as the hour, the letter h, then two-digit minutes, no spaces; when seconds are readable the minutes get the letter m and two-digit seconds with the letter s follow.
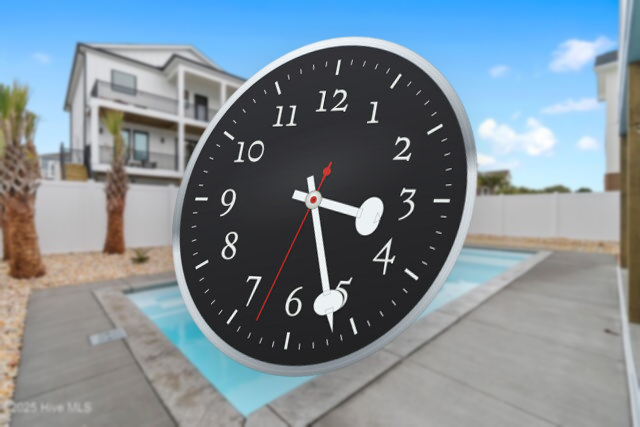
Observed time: 3h26m33s
